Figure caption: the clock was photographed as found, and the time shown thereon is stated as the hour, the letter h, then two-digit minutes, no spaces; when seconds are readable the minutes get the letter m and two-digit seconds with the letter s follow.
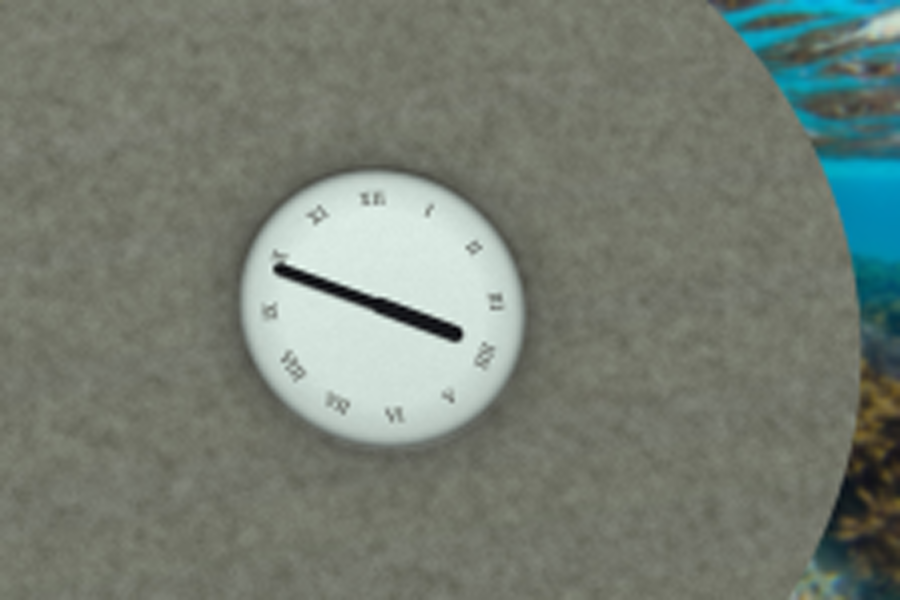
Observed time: 3h49
